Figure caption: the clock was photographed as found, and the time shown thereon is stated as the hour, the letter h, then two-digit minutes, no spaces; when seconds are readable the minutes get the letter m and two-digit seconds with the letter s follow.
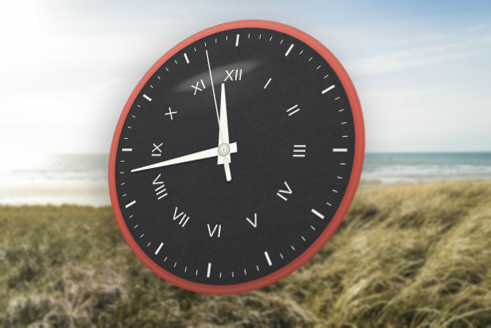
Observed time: 11h42m57s
